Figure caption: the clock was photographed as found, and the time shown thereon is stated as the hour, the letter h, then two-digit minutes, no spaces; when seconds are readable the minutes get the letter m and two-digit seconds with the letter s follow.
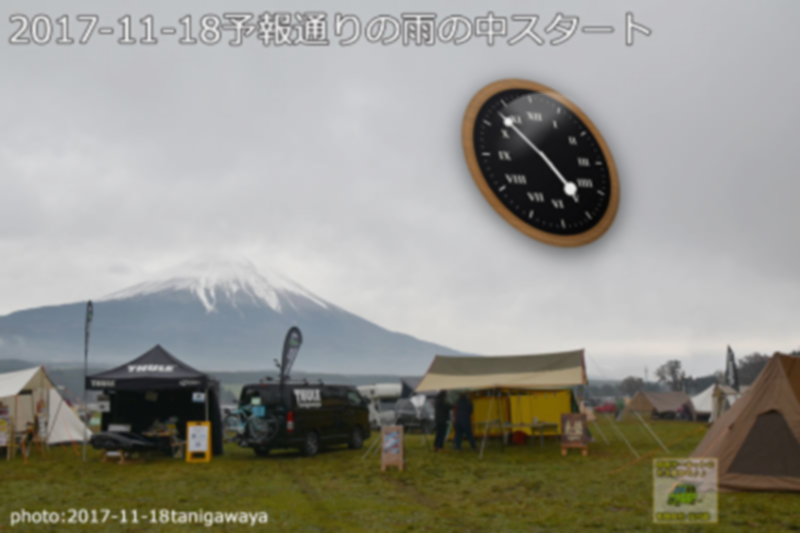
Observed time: 4h53
